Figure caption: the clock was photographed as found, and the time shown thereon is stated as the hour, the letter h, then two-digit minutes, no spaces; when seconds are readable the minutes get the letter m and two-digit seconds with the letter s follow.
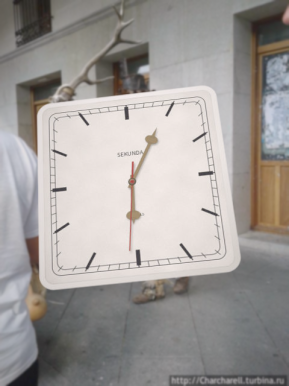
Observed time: 6h04m31s
